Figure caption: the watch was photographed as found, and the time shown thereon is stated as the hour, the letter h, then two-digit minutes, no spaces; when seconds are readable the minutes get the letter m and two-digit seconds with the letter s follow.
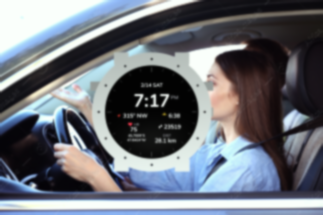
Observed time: 7h17
